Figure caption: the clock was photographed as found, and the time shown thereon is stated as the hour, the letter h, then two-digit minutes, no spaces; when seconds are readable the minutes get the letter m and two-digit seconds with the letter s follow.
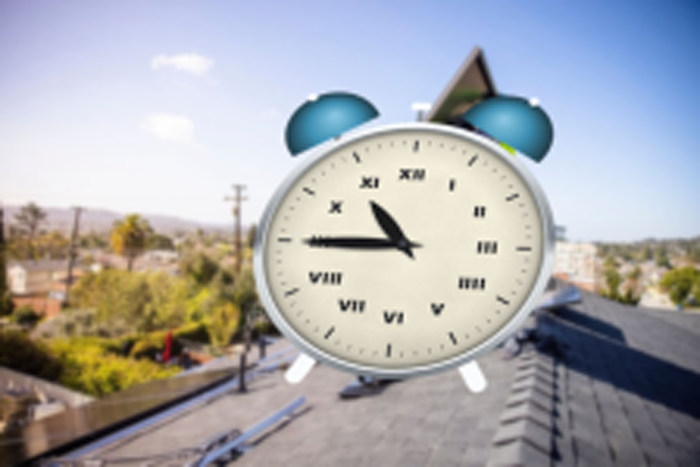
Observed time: 10h45
